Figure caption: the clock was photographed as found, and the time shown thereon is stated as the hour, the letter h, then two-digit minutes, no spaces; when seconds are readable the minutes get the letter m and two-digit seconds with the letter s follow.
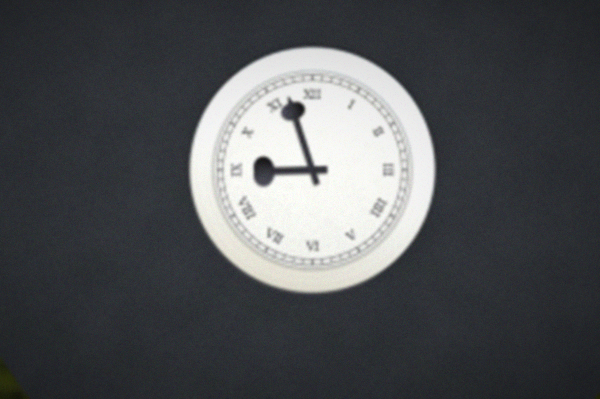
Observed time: 8h57
